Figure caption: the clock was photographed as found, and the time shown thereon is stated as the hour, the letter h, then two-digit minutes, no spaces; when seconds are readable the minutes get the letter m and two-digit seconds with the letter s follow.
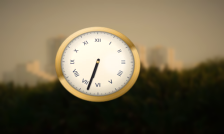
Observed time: 6h33
